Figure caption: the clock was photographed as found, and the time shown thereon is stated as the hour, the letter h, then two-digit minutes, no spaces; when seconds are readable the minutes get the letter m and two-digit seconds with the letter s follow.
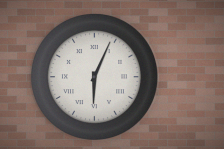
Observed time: 6h04
